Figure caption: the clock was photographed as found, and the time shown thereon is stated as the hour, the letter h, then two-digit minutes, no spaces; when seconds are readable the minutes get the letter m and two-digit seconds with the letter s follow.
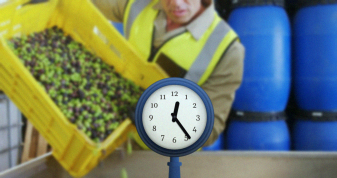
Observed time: 12h24
